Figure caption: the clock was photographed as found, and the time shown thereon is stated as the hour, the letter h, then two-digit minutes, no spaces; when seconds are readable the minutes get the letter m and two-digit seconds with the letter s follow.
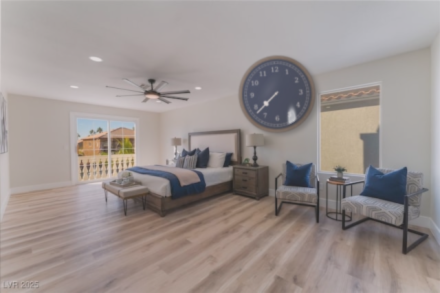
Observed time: 7h38
